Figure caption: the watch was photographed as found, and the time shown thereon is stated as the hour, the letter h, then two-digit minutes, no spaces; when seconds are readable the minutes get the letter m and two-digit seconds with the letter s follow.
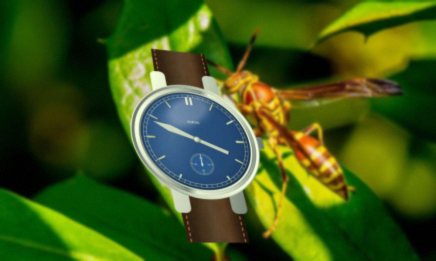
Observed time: 3h49
